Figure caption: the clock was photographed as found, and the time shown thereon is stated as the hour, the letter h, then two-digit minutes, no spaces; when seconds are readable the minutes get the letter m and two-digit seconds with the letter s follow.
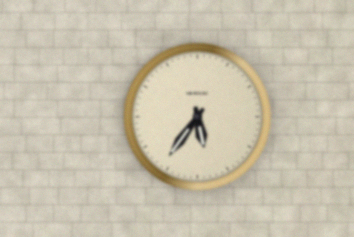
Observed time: 5h36
